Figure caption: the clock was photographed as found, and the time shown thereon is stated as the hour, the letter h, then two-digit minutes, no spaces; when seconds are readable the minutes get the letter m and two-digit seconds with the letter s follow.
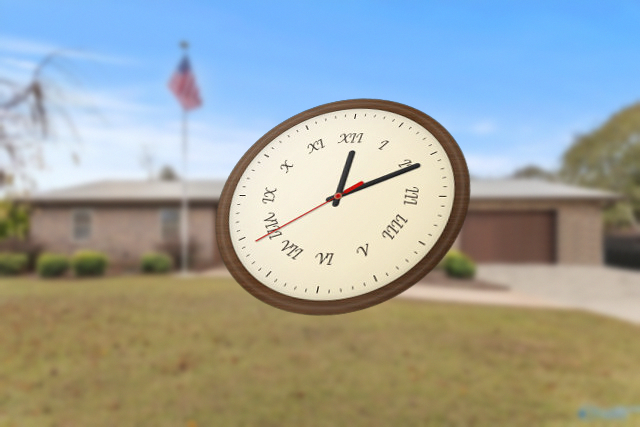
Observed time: 12h10m39s
